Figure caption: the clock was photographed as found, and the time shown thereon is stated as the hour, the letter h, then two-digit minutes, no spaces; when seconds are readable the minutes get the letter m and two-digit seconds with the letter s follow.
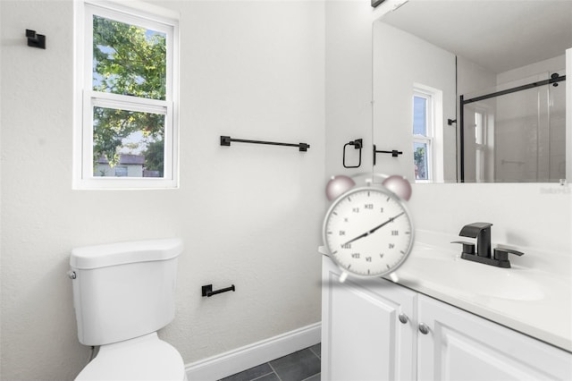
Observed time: 8h10
